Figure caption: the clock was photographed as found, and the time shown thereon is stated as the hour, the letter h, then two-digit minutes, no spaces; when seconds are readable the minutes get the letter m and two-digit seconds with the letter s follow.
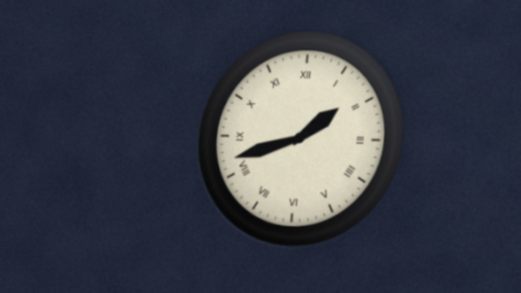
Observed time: 1h42
